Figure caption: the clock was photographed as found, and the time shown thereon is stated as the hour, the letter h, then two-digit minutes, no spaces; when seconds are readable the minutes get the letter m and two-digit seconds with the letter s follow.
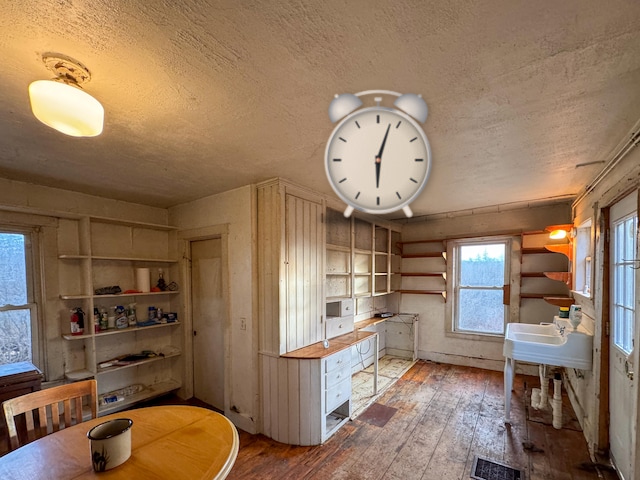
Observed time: 6h03
